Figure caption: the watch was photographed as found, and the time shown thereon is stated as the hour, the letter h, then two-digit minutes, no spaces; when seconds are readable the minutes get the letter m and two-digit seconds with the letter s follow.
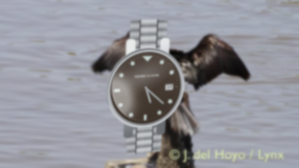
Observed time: 5h22
